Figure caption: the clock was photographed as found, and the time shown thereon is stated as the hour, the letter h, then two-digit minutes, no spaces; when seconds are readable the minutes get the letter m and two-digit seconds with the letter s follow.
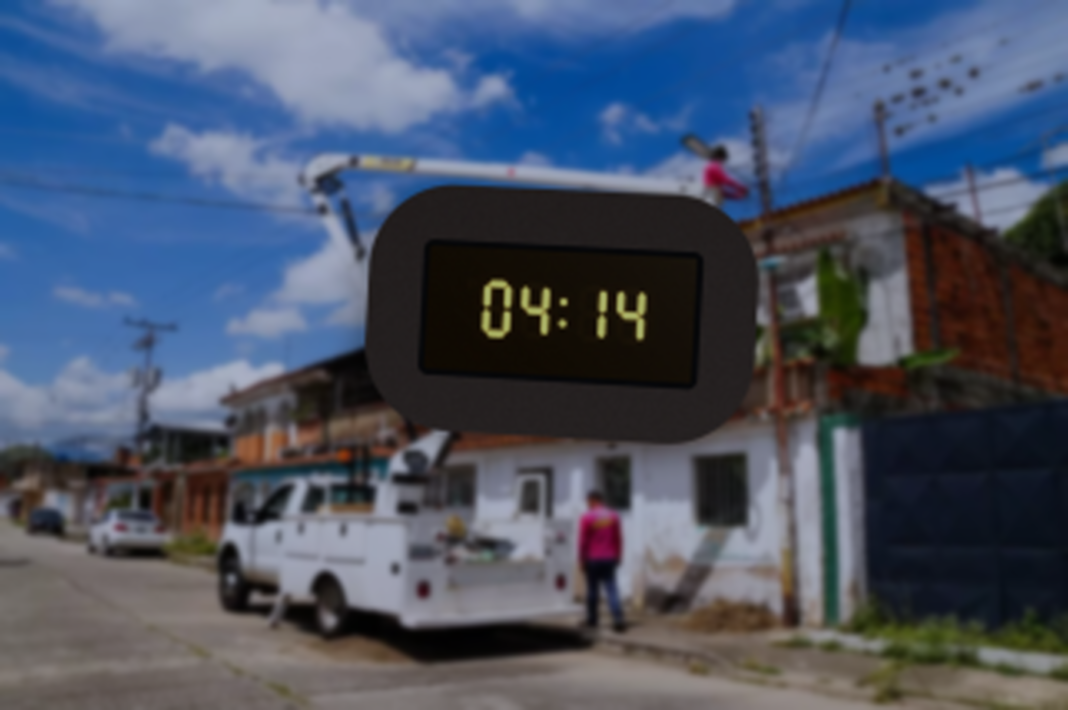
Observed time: 4h14
